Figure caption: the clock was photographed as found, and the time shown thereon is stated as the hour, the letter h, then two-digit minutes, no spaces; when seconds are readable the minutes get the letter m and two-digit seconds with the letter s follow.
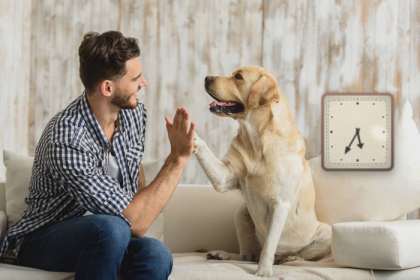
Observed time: 5h35
